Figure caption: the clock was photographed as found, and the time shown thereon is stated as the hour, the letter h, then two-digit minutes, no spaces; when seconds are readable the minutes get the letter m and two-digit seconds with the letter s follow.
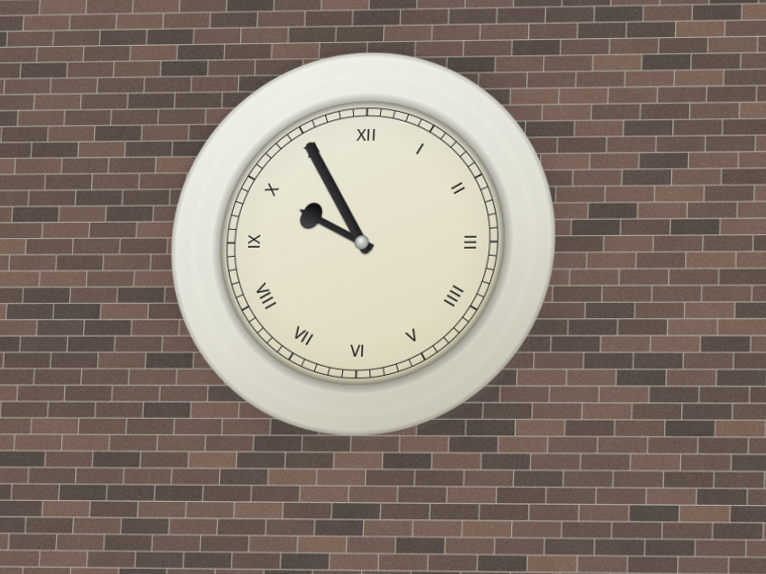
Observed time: 9h55
